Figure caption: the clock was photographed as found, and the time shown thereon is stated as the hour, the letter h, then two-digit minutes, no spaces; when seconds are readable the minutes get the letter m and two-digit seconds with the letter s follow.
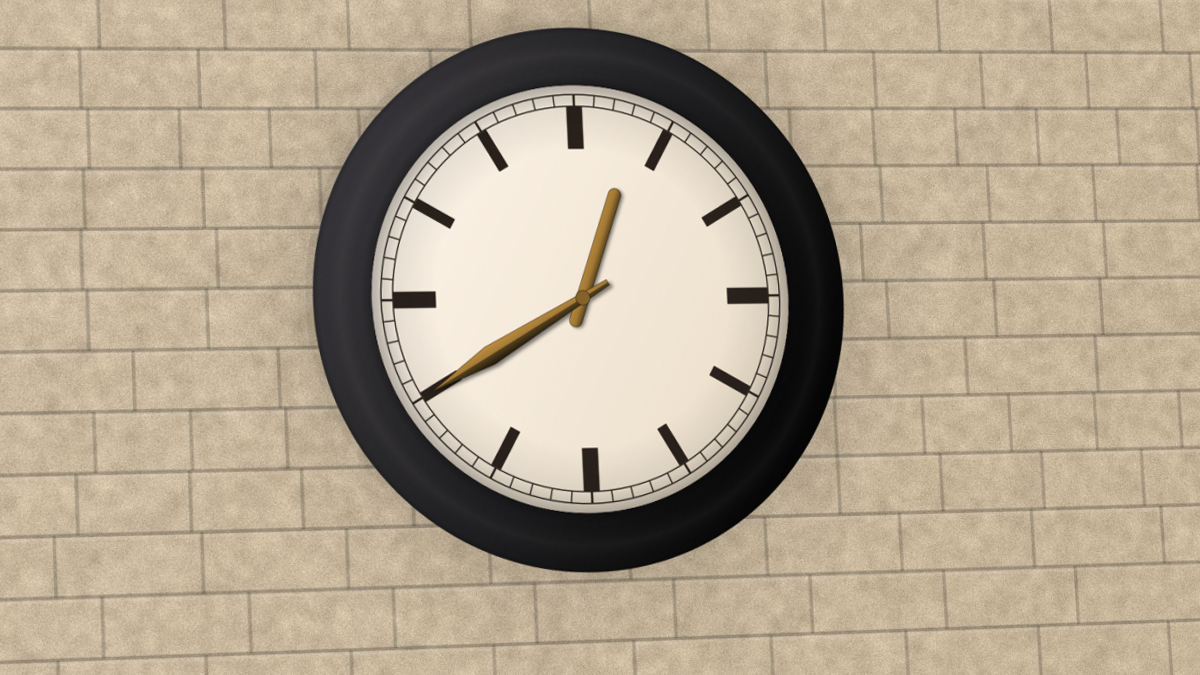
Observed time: 12h40
